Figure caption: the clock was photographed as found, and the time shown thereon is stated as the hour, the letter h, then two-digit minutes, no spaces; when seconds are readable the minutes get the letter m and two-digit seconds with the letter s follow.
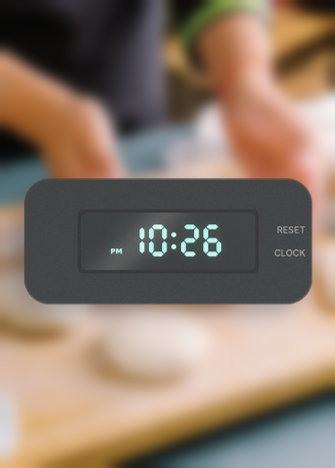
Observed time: 10h26
